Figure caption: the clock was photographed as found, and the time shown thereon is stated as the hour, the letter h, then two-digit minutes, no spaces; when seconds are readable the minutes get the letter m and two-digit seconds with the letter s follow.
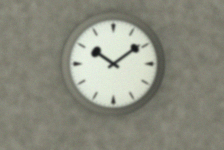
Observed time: 10h09
